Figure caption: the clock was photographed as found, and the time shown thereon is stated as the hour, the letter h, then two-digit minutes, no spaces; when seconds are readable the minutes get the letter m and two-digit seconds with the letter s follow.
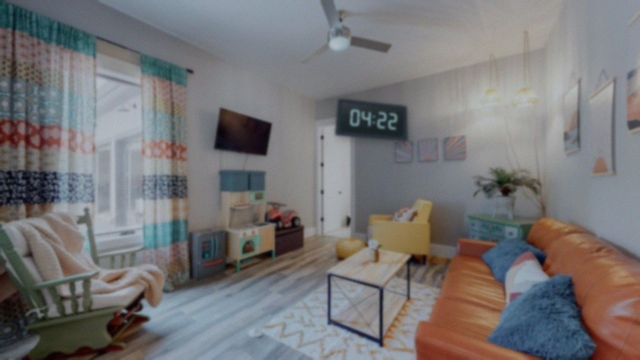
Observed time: 4h22
